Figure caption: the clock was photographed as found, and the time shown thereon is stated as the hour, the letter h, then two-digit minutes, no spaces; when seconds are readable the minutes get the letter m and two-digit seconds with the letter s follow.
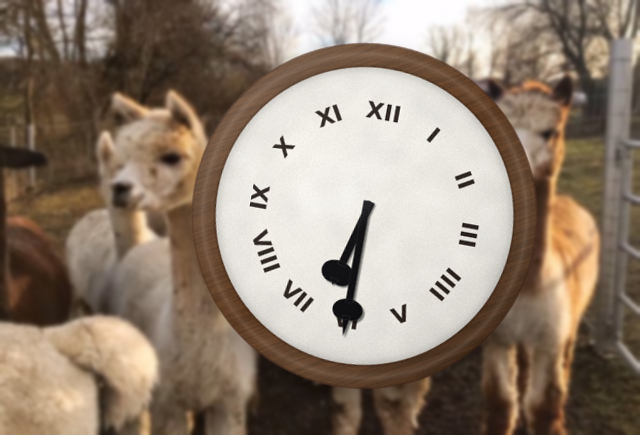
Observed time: 6h30
